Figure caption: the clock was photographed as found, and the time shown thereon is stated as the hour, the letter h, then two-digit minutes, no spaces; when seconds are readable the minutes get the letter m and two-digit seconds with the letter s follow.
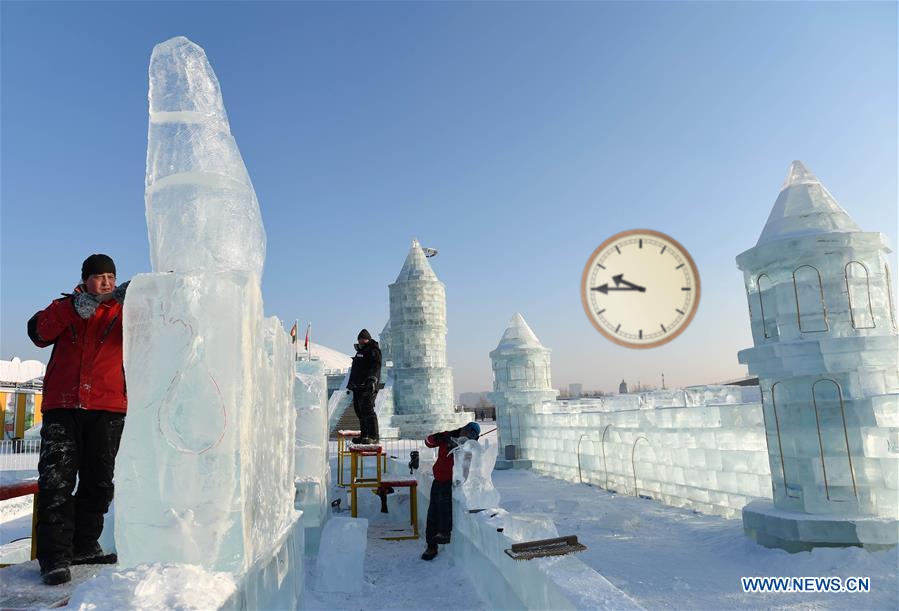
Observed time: 9h45
